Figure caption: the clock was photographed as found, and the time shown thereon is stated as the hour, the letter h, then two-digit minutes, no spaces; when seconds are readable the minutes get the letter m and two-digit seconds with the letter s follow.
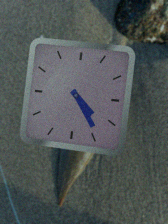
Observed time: 4h24
